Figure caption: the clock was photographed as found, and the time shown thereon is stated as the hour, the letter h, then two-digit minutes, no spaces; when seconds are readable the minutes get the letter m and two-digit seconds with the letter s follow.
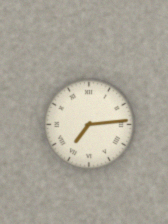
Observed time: 7h14
